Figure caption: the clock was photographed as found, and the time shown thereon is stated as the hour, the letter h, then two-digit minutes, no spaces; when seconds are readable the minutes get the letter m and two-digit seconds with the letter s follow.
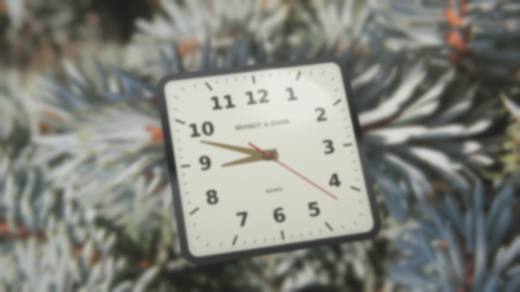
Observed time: 8h48m22s
